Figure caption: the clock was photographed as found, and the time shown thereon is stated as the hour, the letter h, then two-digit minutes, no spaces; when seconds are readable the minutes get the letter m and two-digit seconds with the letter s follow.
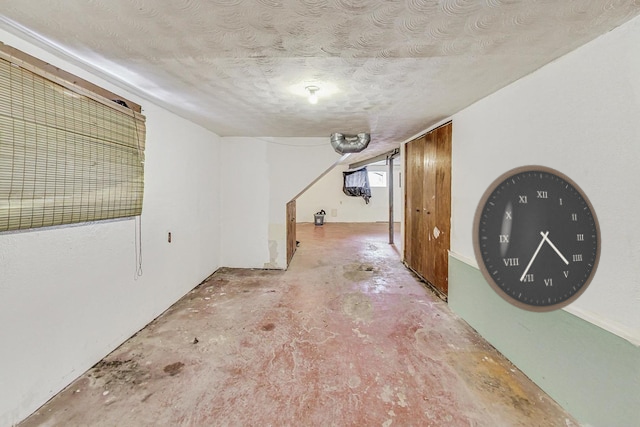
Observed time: 4h36
